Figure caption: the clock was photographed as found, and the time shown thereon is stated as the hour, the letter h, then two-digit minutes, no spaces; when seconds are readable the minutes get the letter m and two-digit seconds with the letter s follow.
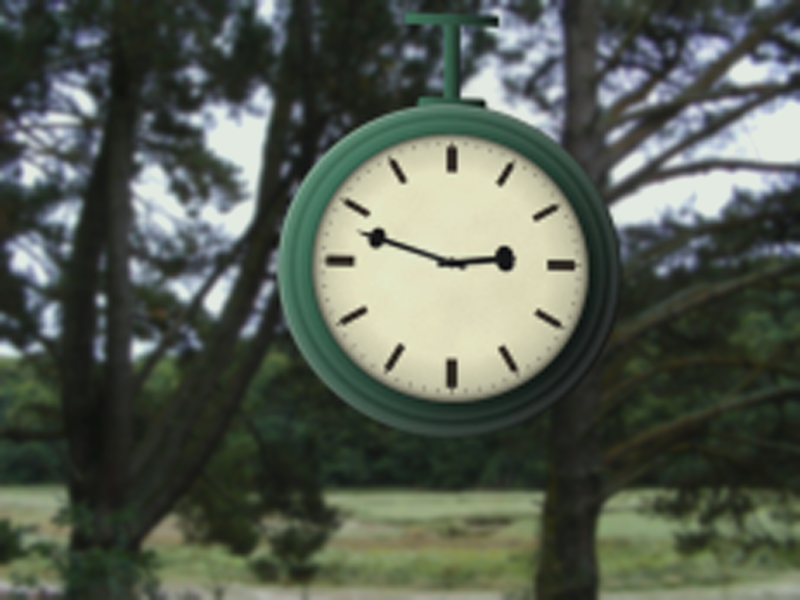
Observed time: 2h48
